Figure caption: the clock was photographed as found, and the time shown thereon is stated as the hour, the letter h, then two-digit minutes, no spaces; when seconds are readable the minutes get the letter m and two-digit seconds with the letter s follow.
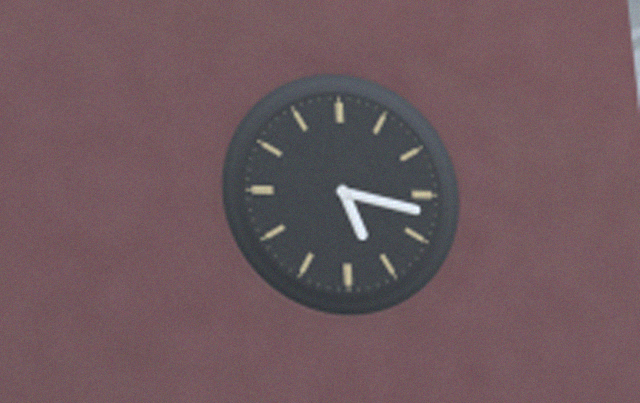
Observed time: 5h17
